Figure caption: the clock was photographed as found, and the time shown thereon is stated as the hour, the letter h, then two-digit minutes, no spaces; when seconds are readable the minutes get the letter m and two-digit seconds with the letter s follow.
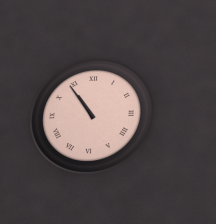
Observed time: 10h54
